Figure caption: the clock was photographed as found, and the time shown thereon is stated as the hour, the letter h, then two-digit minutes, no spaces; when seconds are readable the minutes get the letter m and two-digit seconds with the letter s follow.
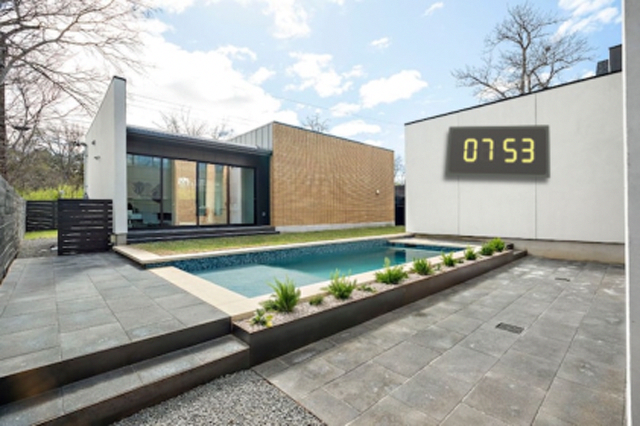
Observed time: 7h53
